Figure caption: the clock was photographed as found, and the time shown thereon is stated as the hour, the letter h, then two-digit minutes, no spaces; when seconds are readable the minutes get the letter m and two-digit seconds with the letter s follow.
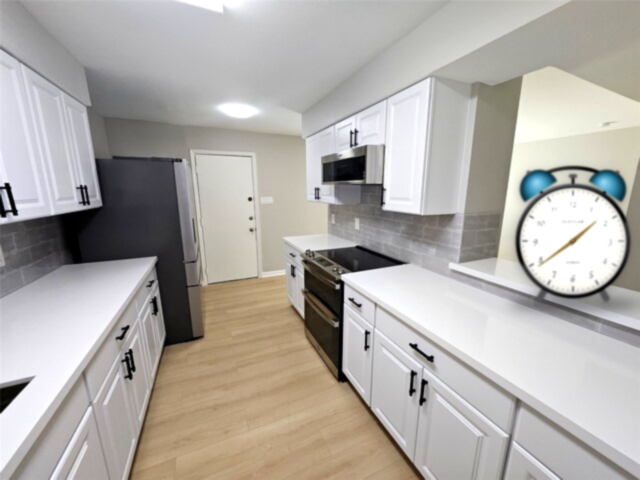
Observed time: 1h39
